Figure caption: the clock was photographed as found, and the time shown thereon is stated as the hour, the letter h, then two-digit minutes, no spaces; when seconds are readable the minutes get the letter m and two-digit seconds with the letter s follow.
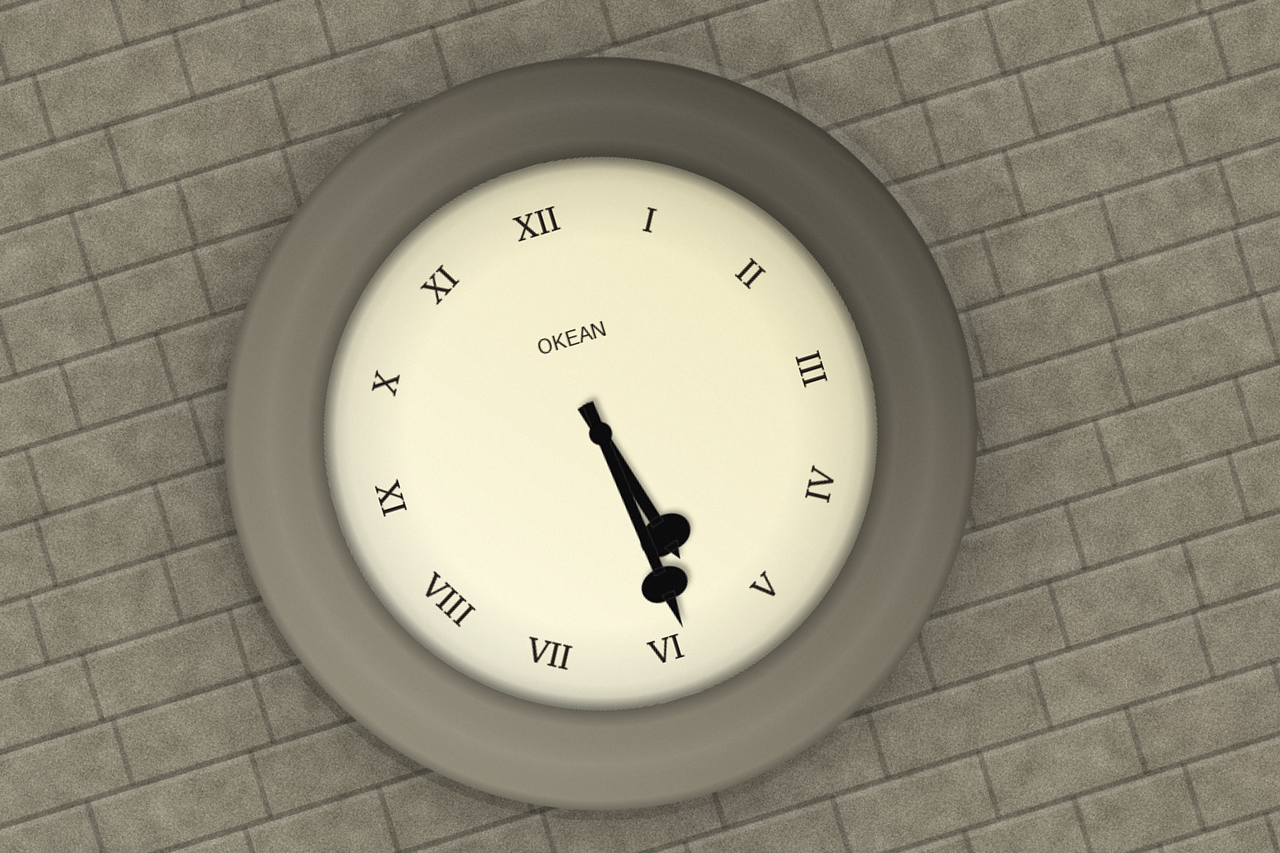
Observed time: 5h29
